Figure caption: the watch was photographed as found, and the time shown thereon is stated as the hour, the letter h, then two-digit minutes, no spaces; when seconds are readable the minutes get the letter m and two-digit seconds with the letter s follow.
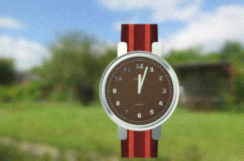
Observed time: 12h03
